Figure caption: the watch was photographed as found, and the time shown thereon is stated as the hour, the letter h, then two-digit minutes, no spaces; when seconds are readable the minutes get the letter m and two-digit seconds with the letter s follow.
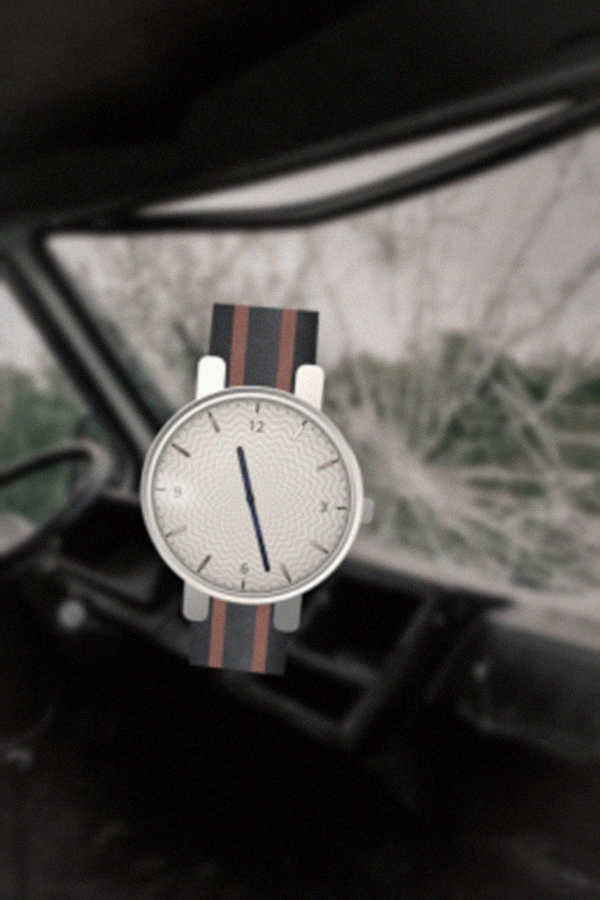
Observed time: 11h27
